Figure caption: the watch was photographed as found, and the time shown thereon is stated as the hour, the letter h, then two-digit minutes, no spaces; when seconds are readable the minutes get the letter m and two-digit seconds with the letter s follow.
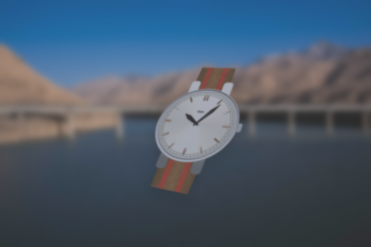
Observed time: 10h06
